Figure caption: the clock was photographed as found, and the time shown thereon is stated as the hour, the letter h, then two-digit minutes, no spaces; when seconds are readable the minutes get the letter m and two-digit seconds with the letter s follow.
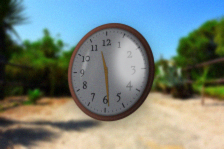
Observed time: 11h29
